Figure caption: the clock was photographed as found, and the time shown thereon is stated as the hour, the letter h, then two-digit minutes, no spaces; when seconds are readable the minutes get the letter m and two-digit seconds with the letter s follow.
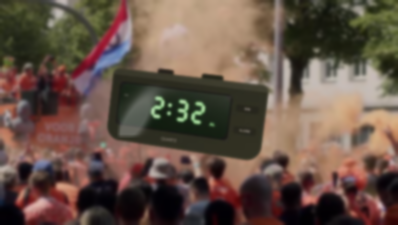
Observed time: 2h32
